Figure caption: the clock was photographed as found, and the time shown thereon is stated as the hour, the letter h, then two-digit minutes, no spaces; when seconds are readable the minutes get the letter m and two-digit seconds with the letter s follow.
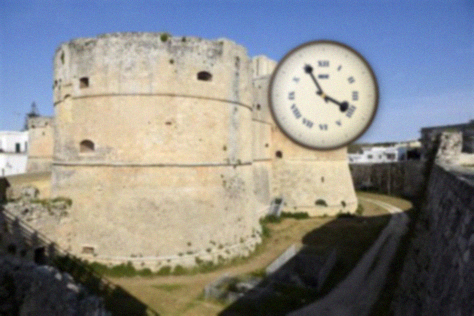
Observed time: 3h55
